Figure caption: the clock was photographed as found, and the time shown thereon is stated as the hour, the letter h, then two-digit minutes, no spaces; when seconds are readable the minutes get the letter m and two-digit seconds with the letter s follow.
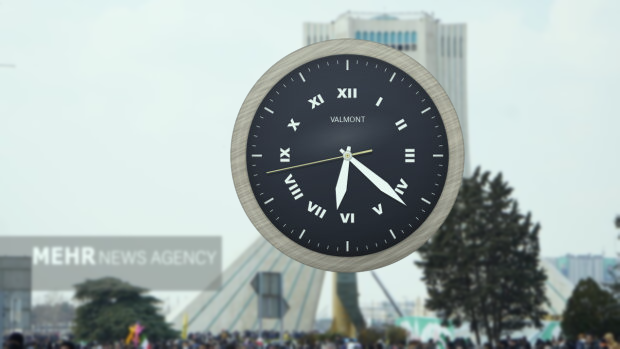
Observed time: 6h21m43s
